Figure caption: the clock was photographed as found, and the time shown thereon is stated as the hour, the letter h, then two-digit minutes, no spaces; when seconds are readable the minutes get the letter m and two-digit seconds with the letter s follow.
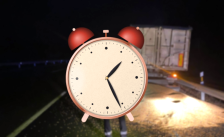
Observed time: 1h26
